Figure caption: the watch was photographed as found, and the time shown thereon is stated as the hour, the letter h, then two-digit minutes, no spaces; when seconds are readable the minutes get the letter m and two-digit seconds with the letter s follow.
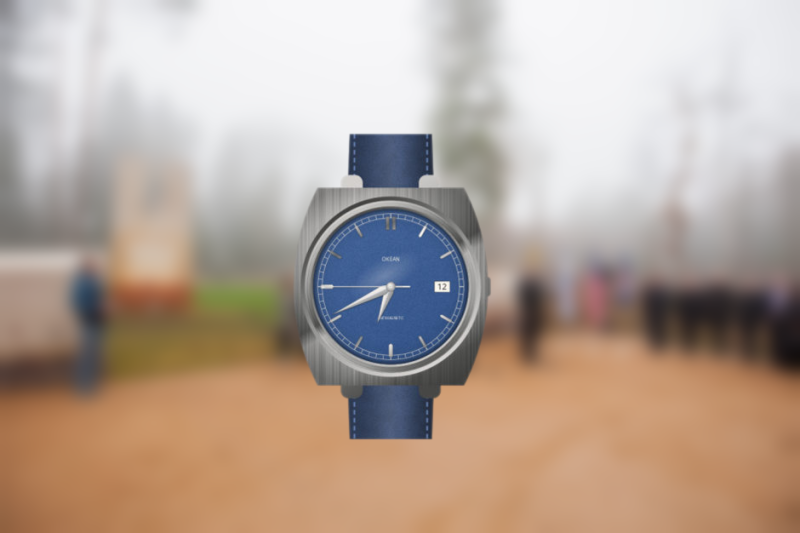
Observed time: 6h40m45s
